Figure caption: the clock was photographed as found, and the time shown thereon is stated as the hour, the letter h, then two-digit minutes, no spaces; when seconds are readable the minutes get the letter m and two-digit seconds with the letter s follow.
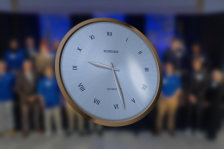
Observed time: 9h28
